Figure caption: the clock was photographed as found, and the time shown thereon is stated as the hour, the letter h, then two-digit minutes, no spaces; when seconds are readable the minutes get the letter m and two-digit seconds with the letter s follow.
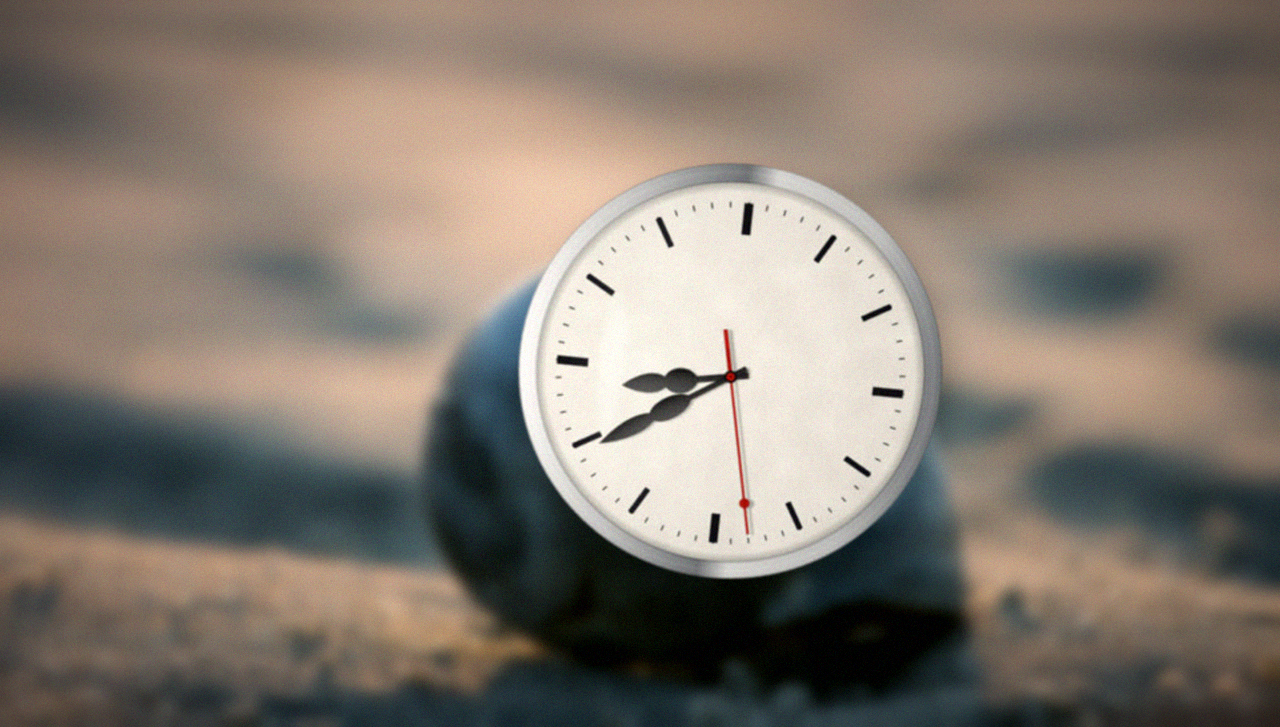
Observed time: 8h39m28s
